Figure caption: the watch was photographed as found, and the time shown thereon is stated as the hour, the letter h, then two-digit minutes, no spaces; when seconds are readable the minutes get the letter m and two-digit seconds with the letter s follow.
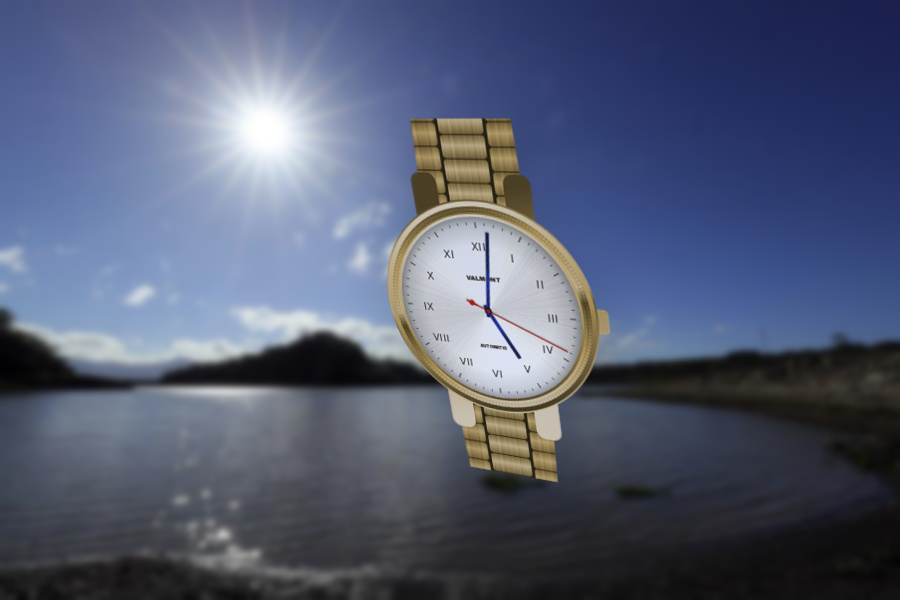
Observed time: 5h01m19s
